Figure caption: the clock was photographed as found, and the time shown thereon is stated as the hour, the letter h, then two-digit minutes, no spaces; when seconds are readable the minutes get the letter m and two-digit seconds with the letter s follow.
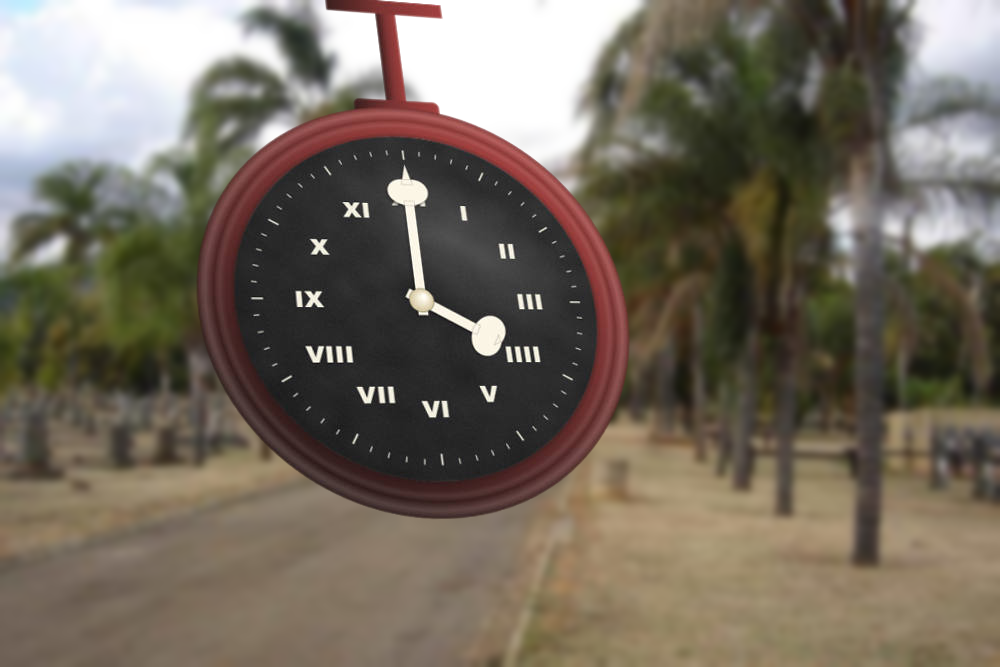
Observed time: 4h00
